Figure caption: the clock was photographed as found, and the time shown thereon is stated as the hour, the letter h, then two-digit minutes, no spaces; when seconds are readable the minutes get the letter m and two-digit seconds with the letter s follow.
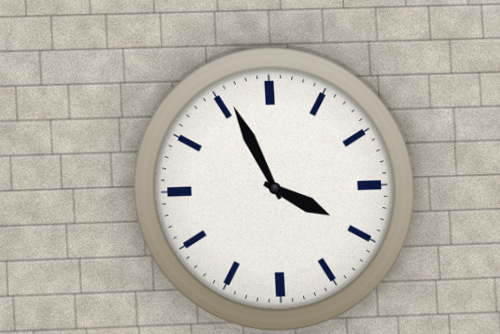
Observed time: 3h56
